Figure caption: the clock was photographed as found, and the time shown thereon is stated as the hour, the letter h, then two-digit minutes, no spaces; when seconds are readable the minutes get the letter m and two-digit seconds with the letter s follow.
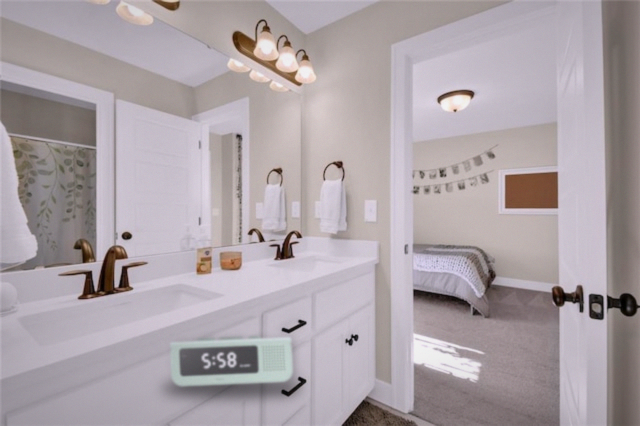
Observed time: 5h58
